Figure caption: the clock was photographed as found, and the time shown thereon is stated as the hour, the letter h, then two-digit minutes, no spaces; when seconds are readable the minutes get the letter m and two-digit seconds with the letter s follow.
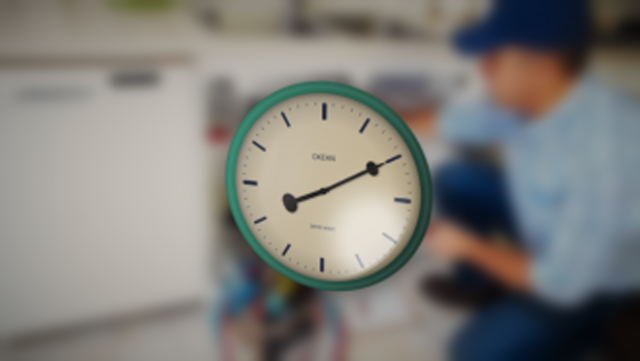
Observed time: 8h10
